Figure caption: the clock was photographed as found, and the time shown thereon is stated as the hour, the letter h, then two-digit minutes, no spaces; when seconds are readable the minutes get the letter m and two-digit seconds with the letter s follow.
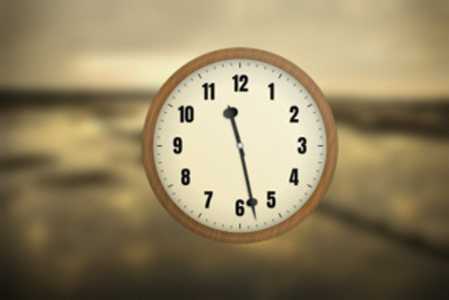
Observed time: 11h28
